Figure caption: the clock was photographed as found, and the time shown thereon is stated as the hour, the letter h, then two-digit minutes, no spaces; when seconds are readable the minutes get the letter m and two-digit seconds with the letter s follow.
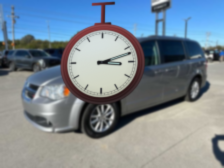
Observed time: 3h12
